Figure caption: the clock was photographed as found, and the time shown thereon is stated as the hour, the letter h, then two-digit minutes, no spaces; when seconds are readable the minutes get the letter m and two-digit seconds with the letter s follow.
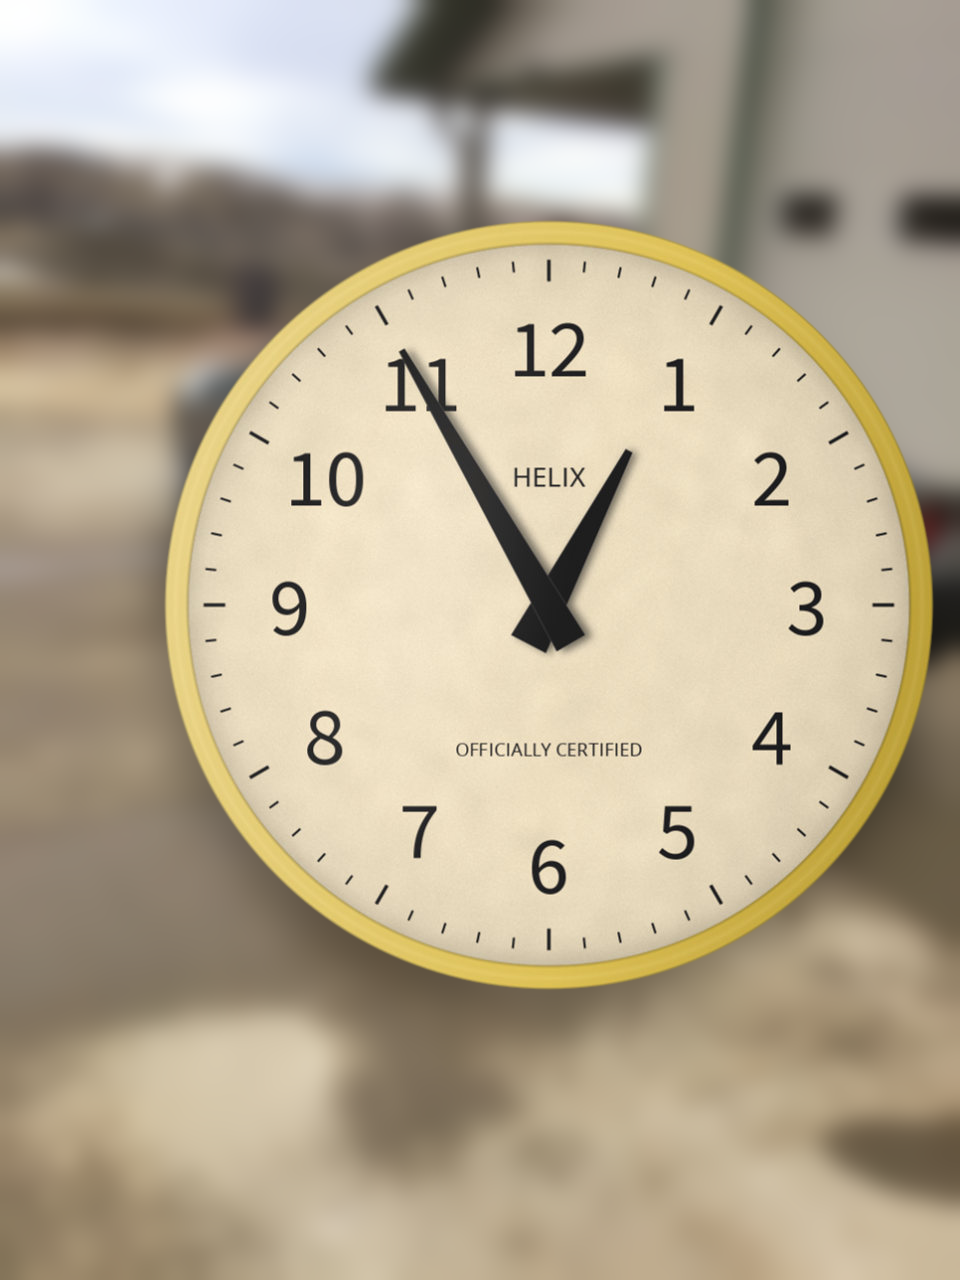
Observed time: 12h55
